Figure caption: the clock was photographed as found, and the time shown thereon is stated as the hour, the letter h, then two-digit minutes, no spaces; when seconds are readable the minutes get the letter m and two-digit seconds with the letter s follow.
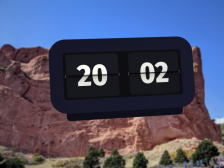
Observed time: 20h02
